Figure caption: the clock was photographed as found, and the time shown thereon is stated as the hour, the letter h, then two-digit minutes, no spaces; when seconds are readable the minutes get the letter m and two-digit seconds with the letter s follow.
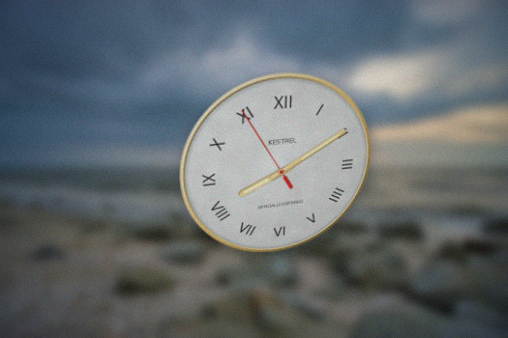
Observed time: 8h09m55s
